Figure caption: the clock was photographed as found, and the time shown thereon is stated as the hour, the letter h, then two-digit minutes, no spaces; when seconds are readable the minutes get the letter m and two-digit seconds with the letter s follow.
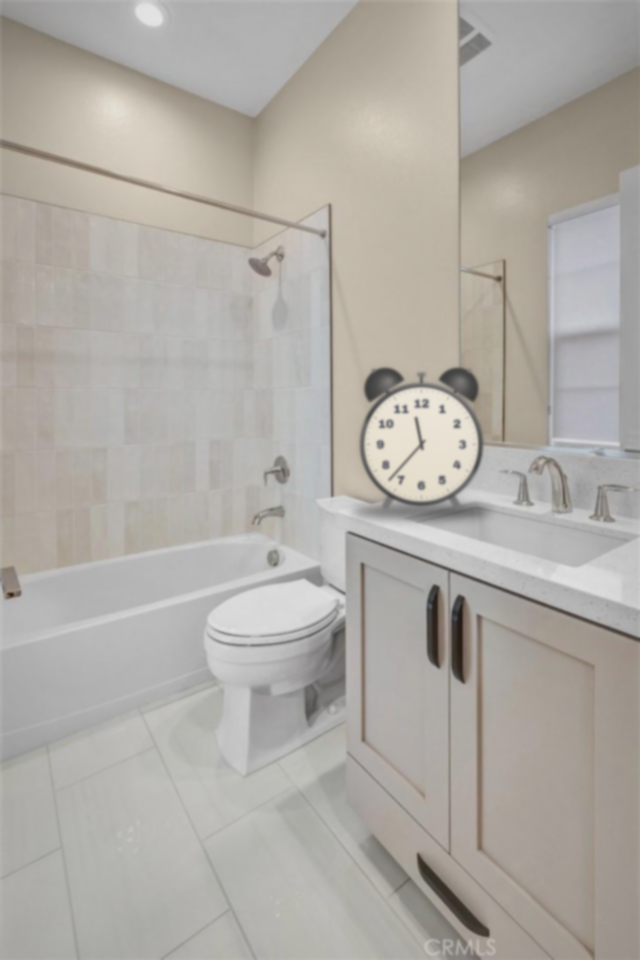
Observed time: 11h37
